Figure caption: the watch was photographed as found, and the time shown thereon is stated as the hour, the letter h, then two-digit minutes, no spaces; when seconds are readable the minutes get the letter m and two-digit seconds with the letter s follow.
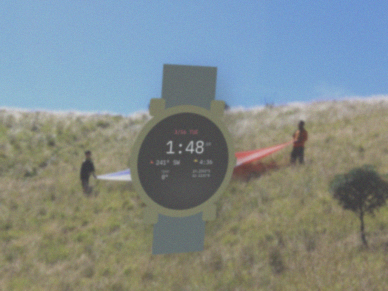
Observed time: 1h48
